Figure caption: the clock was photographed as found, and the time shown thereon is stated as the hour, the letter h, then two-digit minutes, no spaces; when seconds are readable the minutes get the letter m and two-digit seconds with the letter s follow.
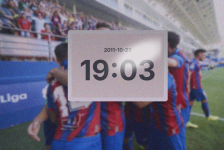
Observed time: 19h03
